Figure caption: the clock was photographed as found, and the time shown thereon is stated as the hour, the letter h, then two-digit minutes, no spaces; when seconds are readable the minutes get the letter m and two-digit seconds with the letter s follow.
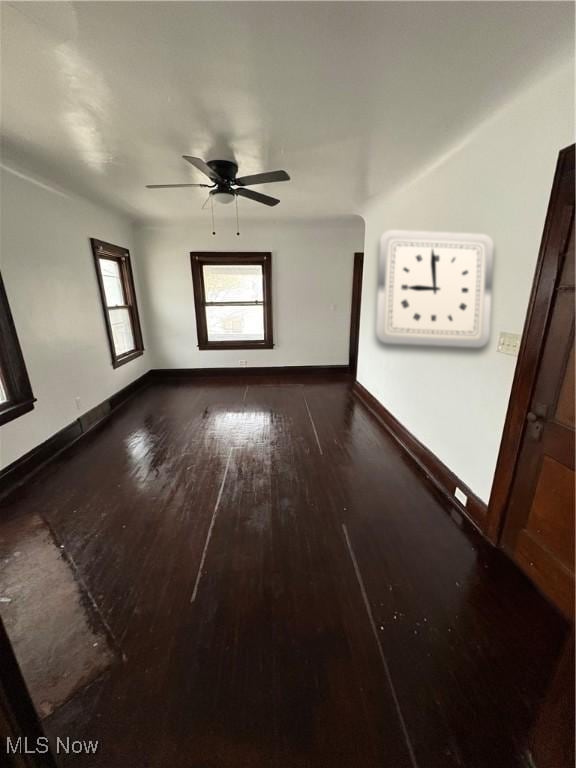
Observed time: 8h59
